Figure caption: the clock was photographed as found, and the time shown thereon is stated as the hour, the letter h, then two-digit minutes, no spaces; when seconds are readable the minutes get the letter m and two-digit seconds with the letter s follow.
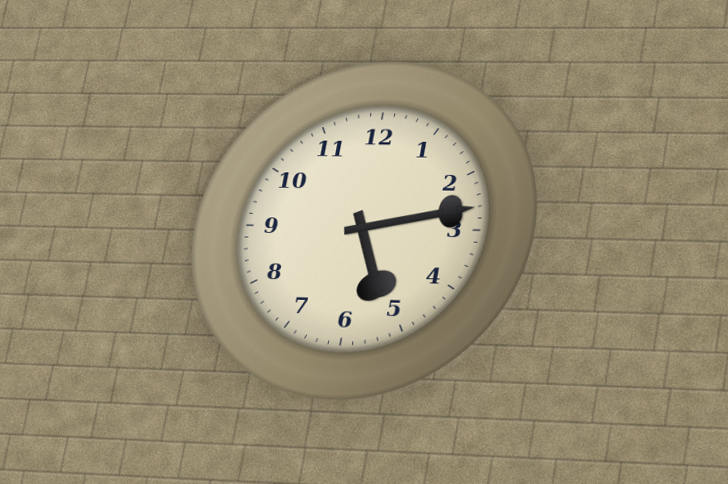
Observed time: 5h13
